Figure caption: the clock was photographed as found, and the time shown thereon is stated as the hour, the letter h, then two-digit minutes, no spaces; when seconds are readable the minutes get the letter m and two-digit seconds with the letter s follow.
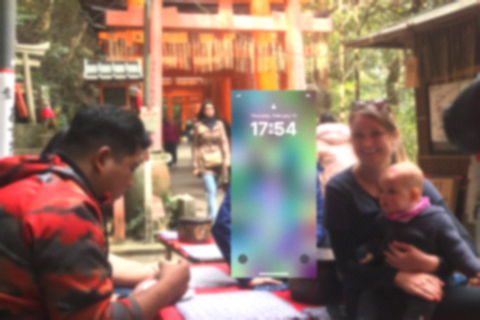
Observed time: 17h54
